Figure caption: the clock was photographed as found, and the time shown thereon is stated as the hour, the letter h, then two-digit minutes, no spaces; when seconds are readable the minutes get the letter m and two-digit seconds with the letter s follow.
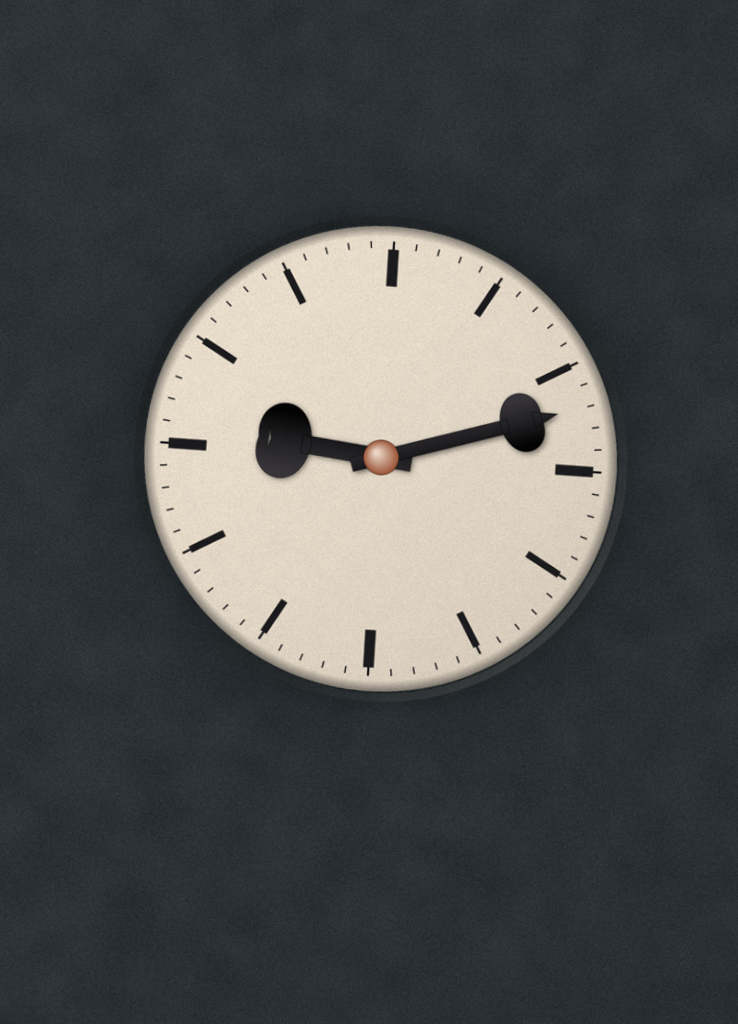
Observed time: 9h12
